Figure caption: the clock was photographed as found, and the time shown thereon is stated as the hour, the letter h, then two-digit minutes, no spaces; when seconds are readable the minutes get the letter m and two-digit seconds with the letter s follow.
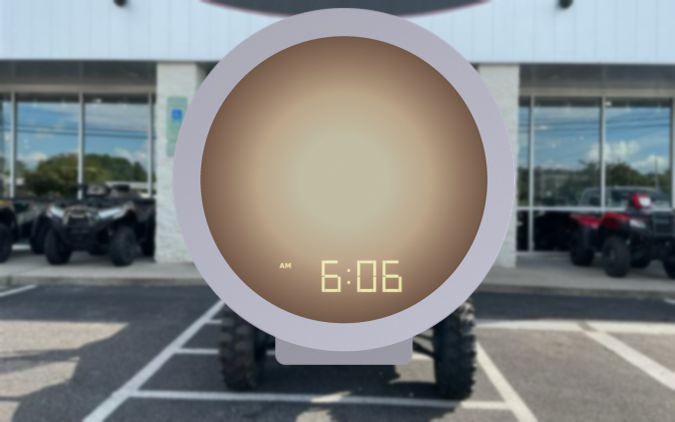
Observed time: 6h06
